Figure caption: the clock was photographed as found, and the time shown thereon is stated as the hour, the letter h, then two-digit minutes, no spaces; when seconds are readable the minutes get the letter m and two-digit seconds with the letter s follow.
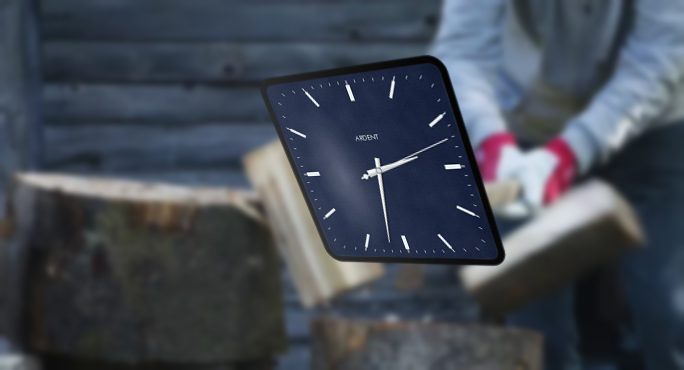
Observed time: 2h32m12s
